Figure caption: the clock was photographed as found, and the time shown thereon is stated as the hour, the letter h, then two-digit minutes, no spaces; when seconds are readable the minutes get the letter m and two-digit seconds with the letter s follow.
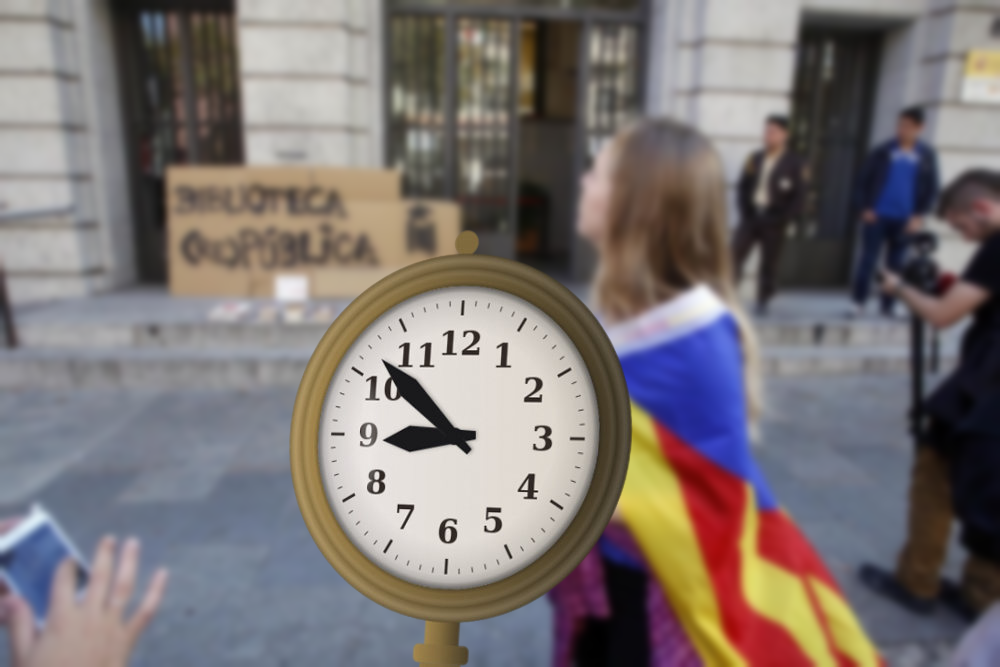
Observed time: 8h52
